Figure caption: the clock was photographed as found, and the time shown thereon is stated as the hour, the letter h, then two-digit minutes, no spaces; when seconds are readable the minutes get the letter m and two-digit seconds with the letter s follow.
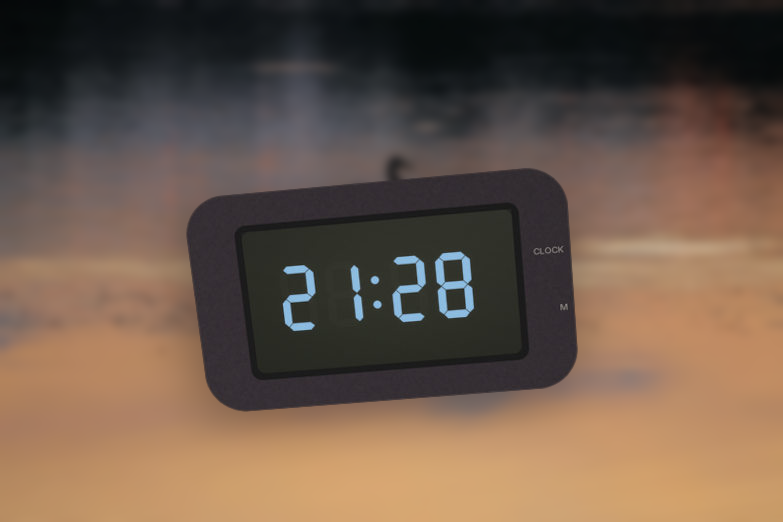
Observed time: 21h28
